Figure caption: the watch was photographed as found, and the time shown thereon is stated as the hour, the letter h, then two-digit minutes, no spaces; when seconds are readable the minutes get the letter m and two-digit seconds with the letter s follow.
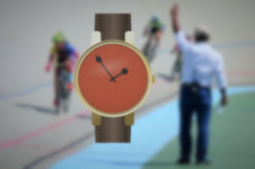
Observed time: 1h54
